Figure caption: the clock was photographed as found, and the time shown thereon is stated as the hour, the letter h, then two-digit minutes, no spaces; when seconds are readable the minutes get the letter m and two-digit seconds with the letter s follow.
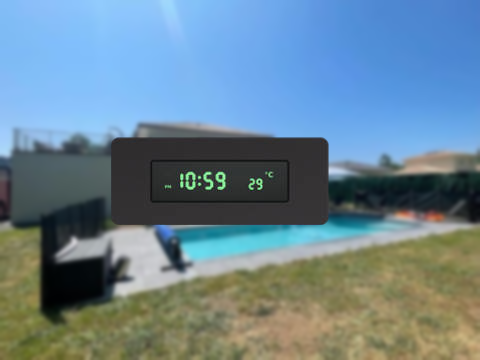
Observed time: 10h59
